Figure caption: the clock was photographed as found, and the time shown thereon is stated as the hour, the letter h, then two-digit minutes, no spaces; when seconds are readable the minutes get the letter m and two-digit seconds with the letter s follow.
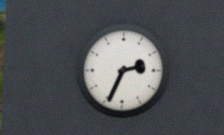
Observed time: 2h34
